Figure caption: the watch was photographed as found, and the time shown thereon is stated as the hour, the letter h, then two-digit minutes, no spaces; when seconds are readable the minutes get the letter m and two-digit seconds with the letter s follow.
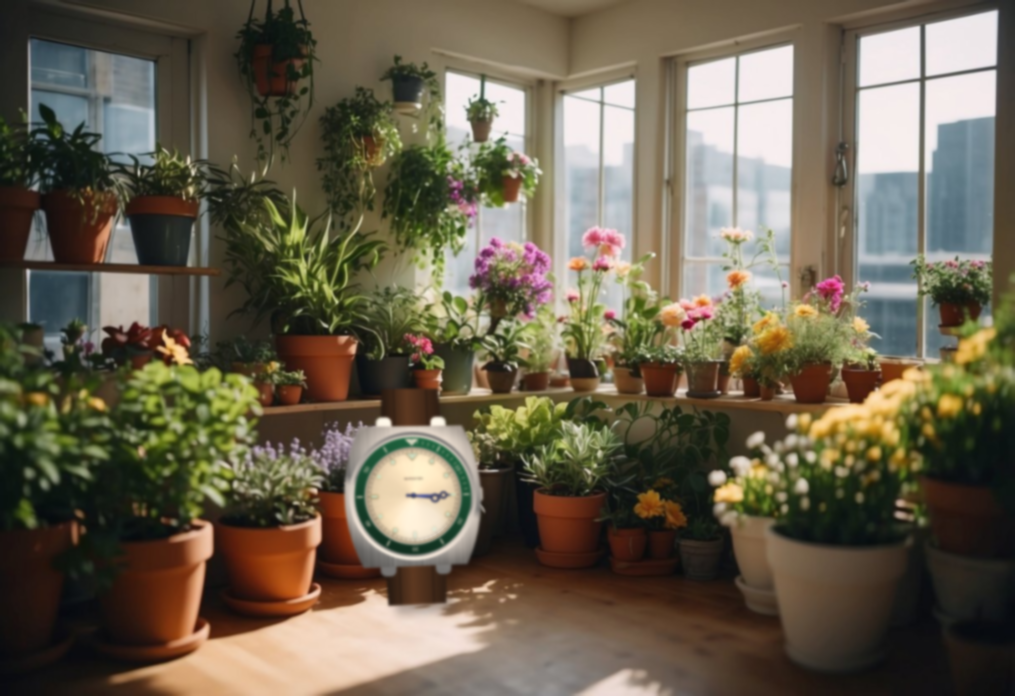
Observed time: 3h15
